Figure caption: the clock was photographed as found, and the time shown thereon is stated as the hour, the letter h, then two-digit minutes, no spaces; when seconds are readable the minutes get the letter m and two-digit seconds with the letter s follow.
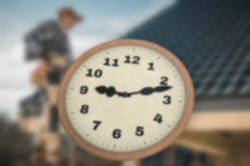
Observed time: 9h12
